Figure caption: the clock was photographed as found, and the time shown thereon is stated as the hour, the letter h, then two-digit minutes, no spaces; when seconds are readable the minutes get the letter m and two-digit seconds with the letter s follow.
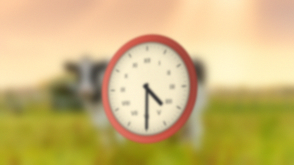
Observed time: 4h30
